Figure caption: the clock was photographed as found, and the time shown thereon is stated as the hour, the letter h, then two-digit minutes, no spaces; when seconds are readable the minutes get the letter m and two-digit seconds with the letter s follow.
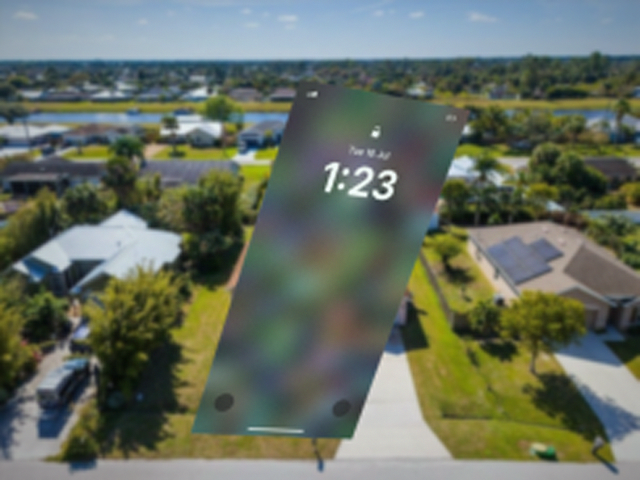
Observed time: 1h23
